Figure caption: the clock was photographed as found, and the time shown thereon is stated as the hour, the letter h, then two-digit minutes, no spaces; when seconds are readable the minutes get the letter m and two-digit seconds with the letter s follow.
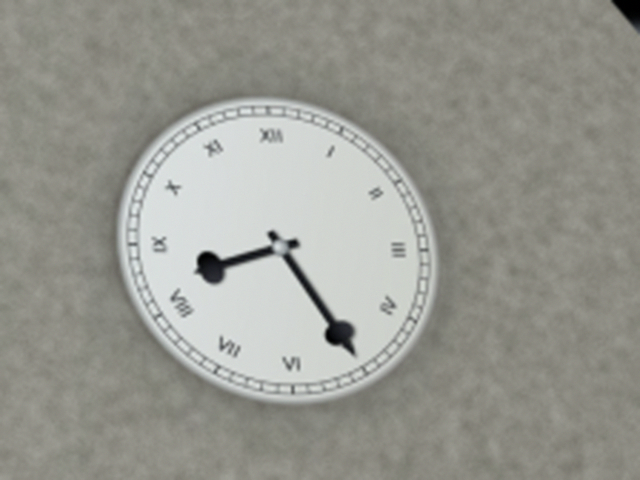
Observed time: 8h25
